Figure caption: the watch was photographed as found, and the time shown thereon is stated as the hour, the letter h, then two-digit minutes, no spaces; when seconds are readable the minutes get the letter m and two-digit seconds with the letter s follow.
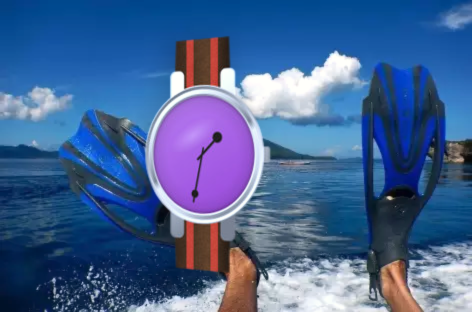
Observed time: 1h32
